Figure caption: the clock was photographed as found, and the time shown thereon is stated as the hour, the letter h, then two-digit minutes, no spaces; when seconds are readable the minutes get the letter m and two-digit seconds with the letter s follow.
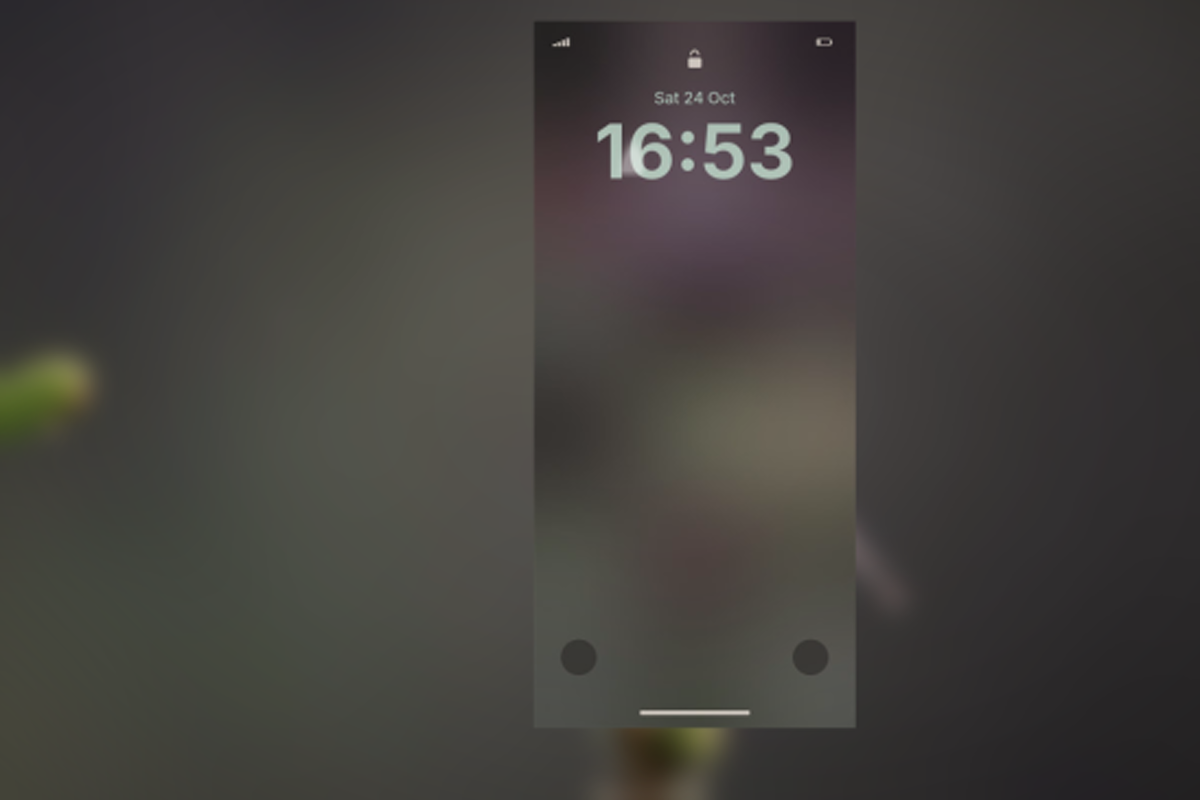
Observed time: 16h53
